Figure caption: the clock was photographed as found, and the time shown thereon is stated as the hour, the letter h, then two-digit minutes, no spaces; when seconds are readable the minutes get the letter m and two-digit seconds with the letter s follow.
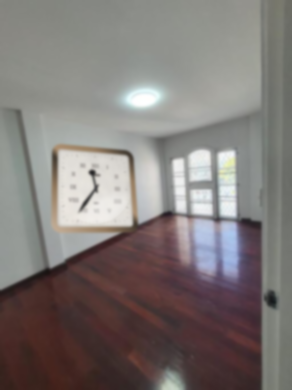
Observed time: 11h36
